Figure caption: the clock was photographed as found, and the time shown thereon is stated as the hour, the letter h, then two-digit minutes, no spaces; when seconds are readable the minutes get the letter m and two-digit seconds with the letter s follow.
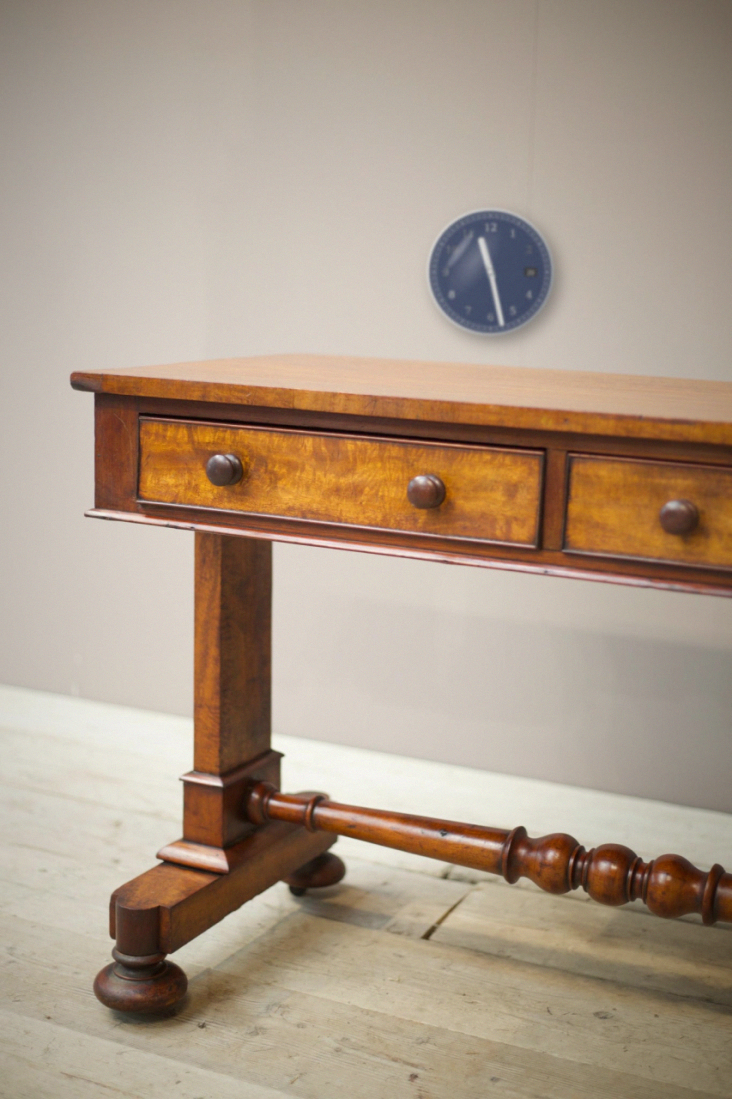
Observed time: 11h28
